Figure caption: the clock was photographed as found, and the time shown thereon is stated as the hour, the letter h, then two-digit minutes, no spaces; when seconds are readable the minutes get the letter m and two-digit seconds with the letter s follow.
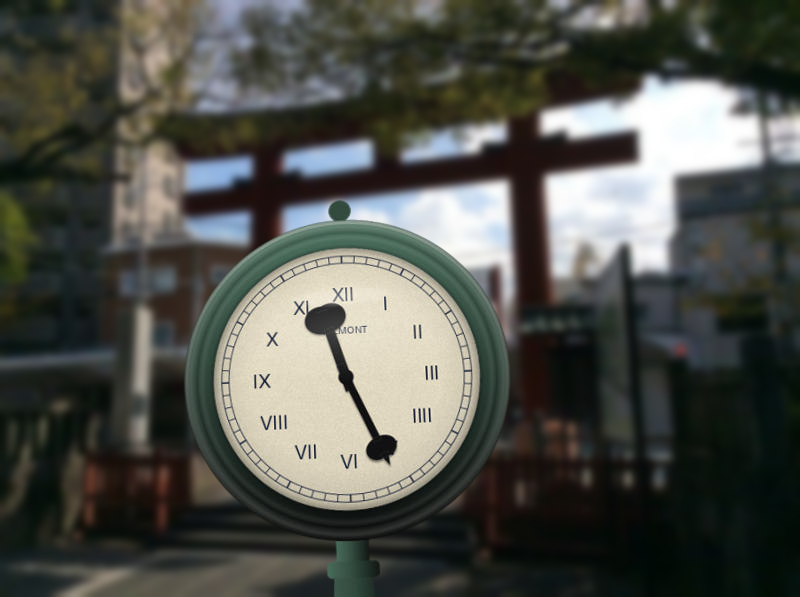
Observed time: 11h26
